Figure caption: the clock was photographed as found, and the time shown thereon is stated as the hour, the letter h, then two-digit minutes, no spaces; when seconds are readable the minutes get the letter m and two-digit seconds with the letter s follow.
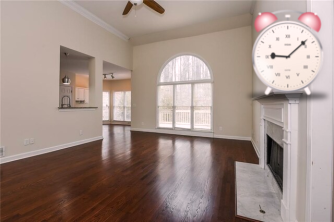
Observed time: 9h08
